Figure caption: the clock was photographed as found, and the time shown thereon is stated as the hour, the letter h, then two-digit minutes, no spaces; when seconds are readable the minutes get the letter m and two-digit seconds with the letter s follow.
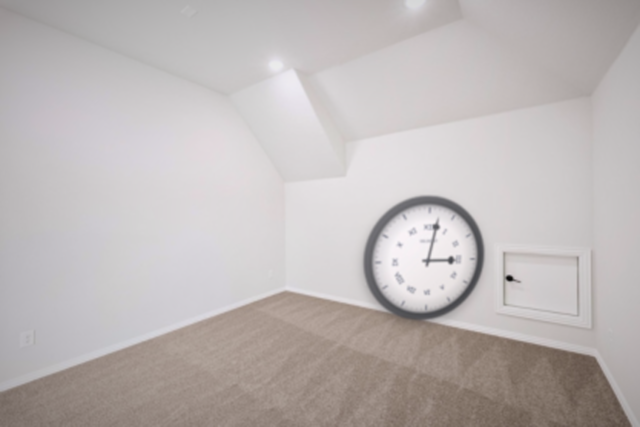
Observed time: 3h02
